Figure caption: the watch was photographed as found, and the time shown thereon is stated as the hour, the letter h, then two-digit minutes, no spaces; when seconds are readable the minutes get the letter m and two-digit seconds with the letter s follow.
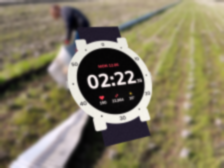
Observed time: 2h22
